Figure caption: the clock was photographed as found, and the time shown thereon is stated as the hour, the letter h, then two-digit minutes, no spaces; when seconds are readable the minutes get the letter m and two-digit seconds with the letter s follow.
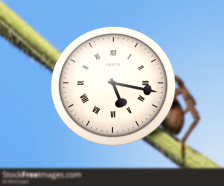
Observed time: 5h17
